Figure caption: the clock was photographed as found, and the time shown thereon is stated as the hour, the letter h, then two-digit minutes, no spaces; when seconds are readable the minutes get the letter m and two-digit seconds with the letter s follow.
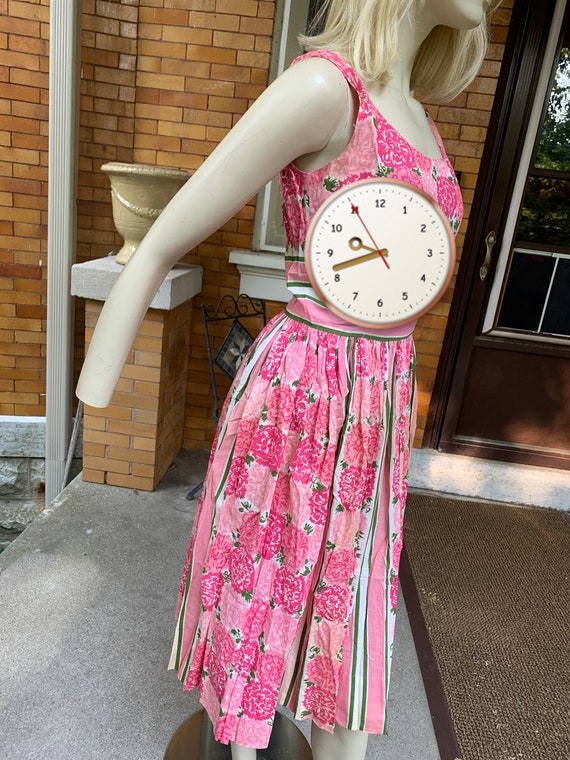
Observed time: 9h41m55s
